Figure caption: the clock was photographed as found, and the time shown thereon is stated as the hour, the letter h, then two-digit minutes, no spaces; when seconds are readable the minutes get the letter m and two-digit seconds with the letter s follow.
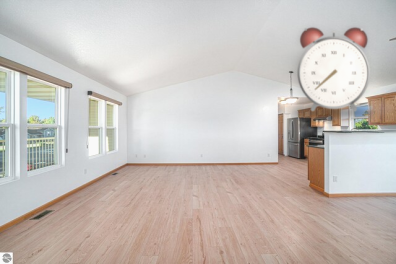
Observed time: 7h38
